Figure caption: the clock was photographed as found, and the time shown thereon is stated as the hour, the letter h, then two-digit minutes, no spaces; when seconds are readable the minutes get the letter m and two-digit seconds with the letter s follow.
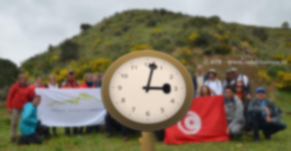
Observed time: 3h02
